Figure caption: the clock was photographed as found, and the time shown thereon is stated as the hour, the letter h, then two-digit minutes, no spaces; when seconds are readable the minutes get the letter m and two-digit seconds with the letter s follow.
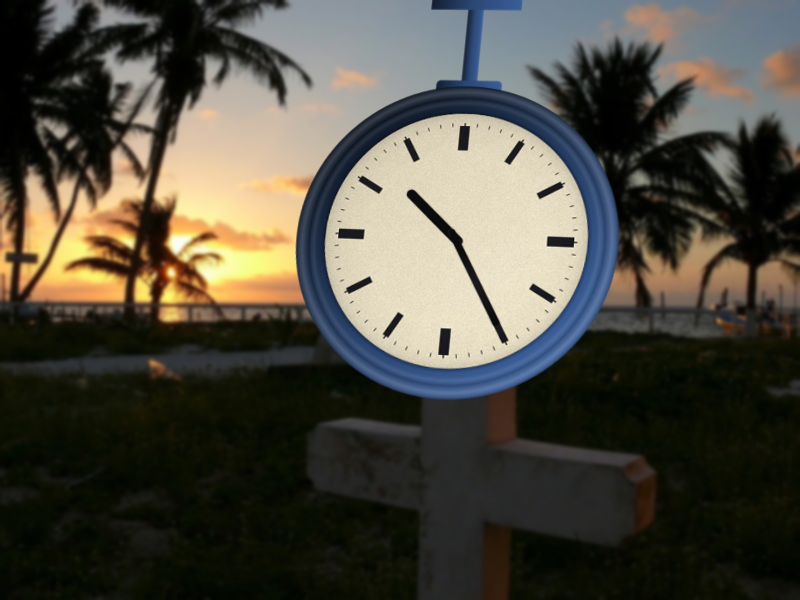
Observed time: 10h25
